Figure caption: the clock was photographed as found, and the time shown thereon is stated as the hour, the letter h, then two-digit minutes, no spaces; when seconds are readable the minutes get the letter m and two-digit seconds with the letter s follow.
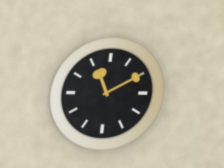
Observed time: 11h10
